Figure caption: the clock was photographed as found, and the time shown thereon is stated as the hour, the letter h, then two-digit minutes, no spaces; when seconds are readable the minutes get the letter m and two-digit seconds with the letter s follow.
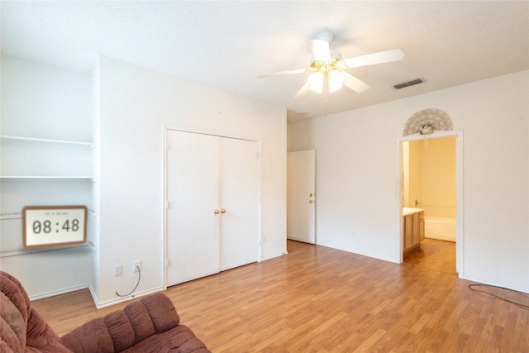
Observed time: 8h48
